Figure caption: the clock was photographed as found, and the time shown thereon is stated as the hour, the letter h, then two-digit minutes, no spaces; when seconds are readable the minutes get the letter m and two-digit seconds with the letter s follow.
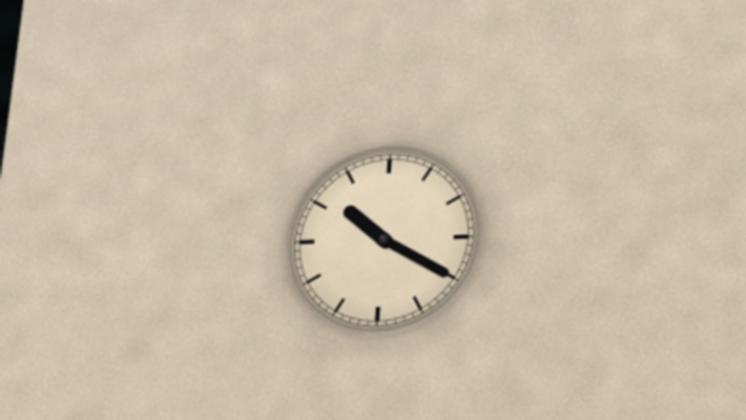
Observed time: 10h20
